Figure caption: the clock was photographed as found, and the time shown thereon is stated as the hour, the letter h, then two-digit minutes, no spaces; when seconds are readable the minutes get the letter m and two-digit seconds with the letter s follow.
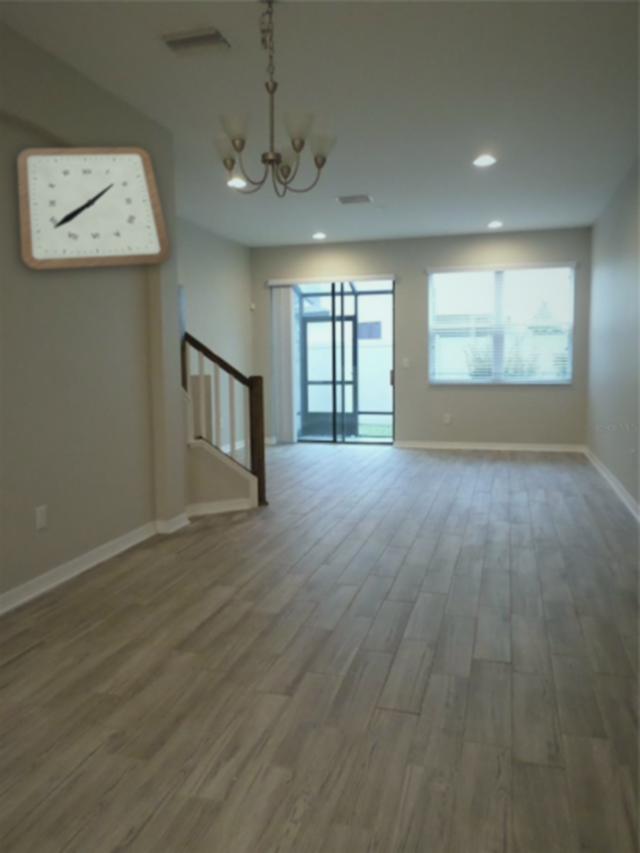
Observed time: 1h39
